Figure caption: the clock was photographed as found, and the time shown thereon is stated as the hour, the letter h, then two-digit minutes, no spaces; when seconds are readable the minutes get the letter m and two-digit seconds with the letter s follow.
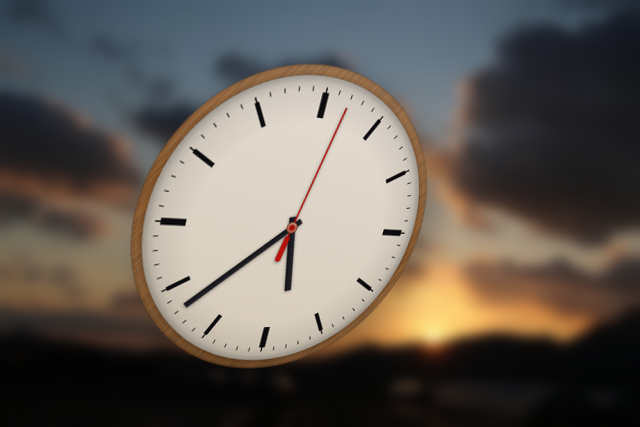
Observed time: 5h38m02s
